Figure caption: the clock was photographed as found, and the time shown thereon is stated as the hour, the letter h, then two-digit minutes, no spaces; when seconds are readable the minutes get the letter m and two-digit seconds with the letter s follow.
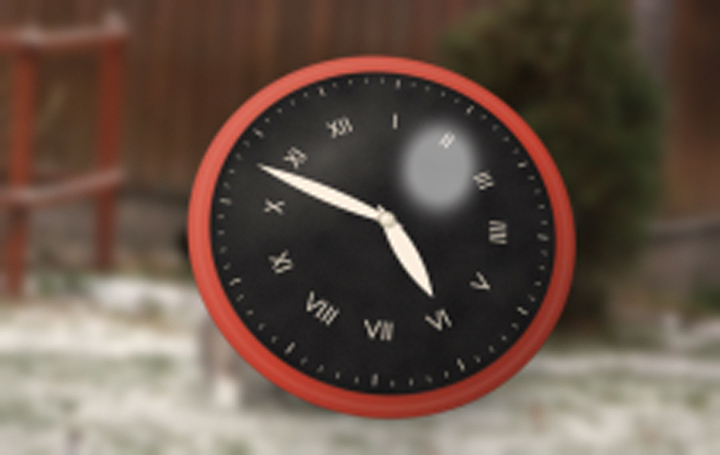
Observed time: 5h53
